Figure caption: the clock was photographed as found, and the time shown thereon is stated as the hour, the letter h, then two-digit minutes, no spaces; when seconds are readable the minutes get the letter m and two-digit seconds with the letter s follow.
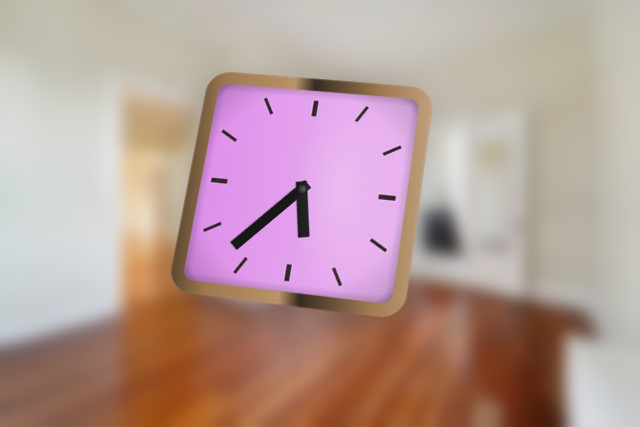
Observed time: 5h37
